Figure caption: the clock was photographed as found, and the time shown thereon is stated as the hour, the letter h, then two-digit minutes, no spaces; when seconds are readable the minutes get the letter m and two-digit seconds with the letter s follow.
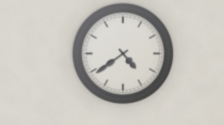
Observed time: 4h39
